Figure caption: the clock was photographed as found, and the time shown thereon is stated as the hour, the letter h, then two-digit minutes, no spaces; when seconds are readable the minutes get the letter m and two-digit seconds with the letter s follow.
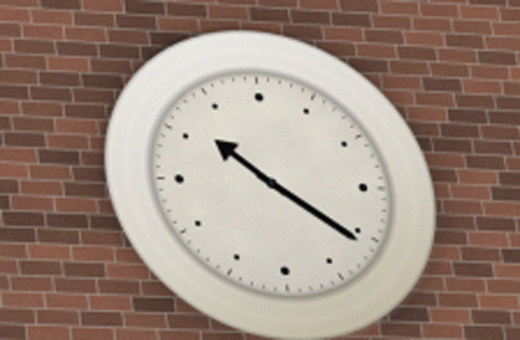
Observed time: 10h21
